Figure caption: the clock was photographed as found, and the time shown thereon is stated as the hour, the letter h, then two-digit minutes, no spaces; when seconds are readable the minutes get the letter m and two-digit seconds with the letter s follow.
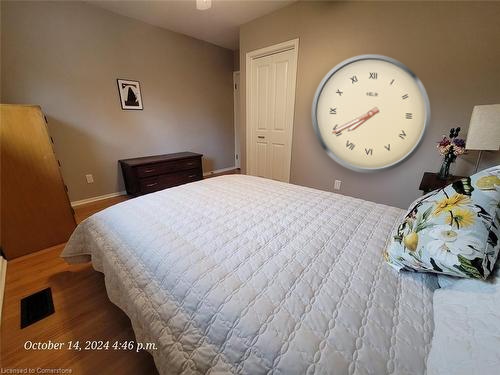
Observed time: 7h40
